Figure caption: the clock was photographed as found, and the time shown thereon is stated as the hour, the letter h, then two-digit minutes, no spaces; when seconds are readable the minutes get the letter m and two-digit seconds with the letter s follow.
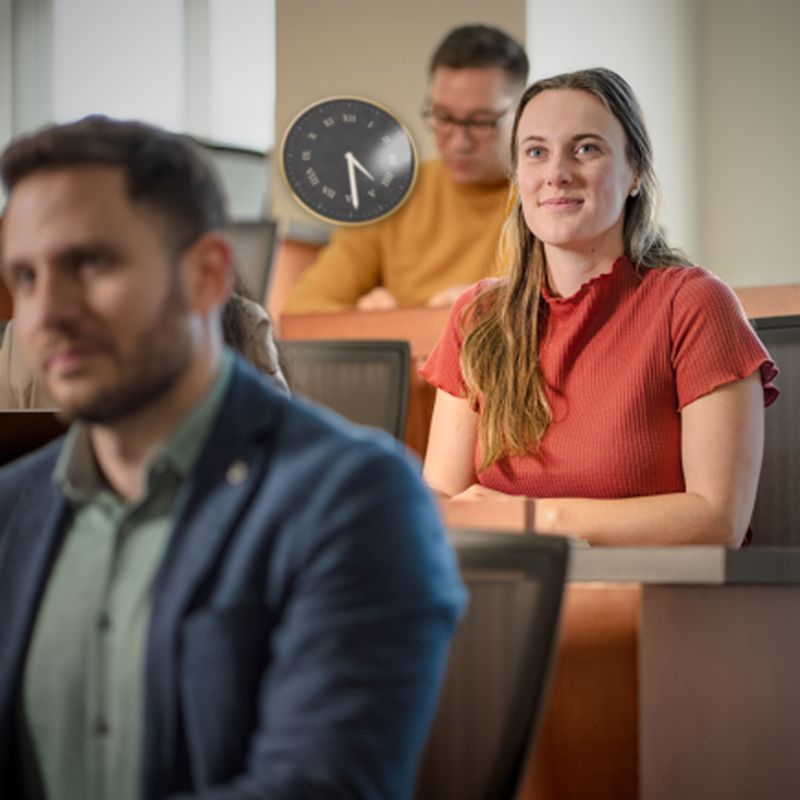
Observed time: 4h29
